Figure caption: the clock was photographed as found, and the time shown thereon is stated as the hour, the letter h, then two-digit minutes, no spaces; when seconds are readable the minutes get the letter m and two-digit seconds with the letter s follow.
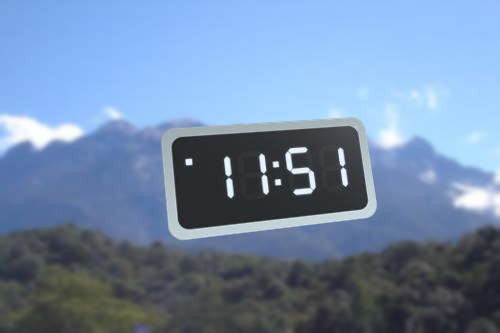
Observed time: 11h51
